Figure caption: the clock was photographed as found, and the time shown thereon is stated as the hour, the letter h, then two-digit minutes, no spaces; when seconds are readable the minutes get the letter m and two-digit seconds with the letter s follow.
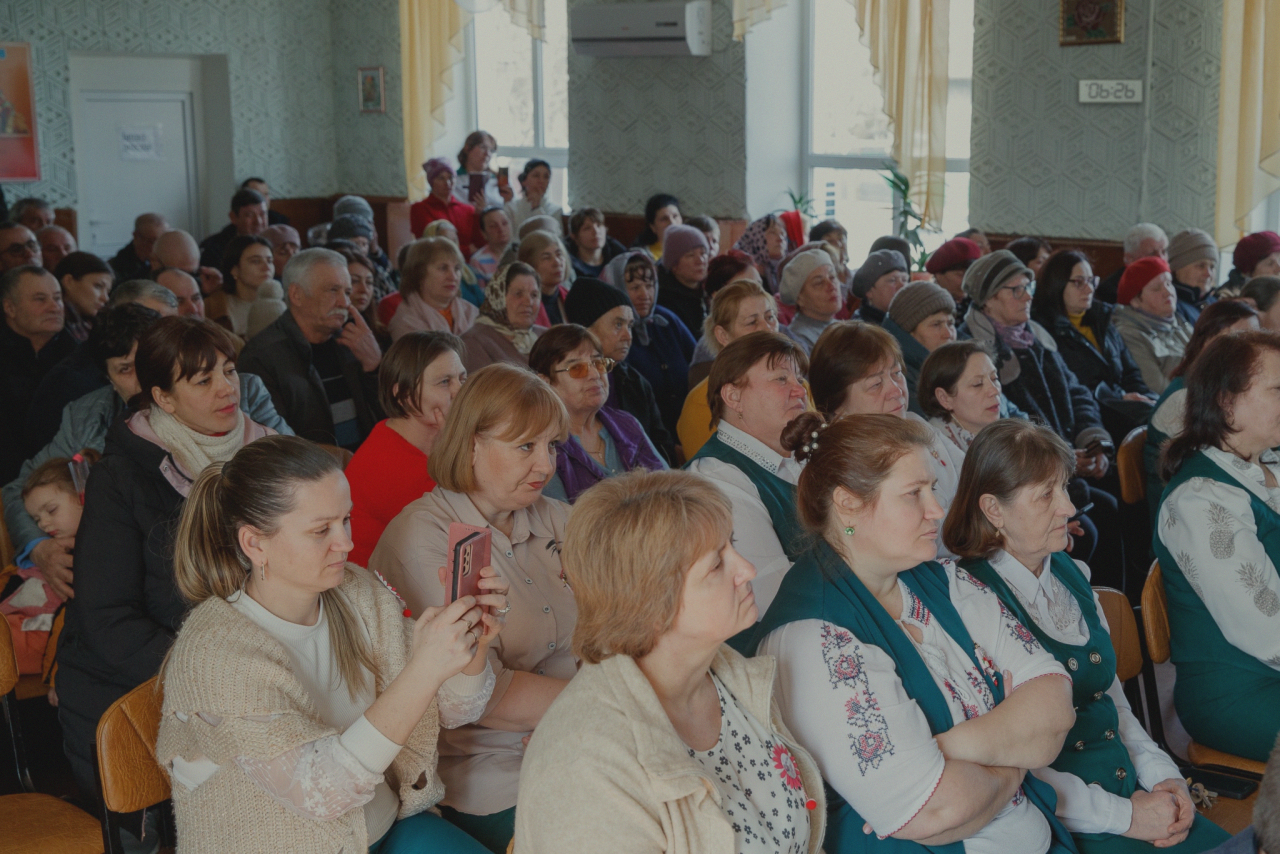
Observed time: 6h26
